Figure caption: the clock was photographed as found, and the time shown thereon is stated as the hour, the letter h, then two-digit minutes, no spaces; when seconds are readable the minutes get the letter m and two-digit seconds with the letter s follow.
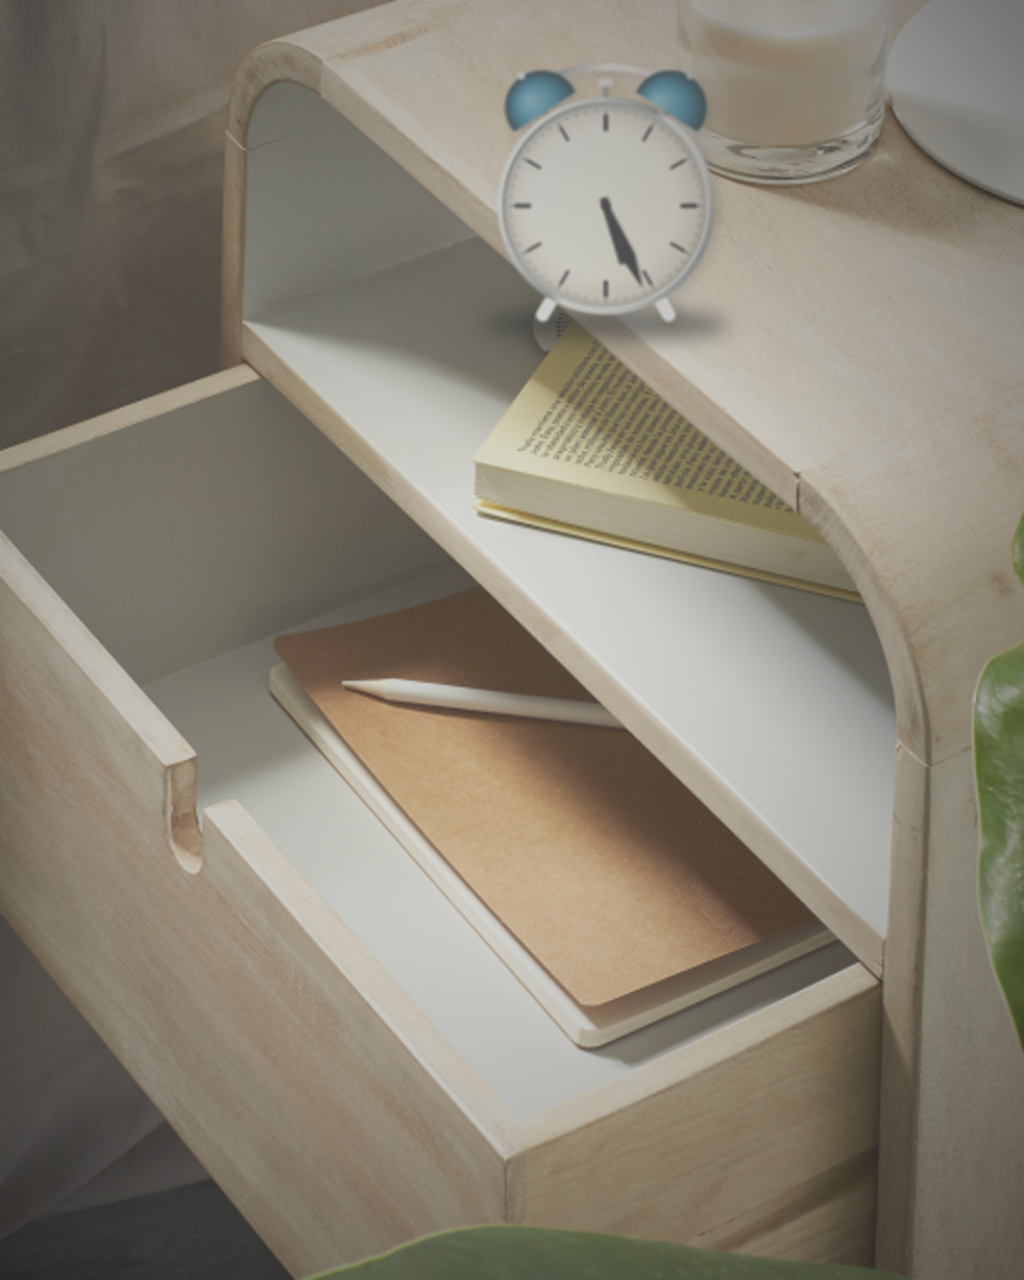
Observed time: 5h26
